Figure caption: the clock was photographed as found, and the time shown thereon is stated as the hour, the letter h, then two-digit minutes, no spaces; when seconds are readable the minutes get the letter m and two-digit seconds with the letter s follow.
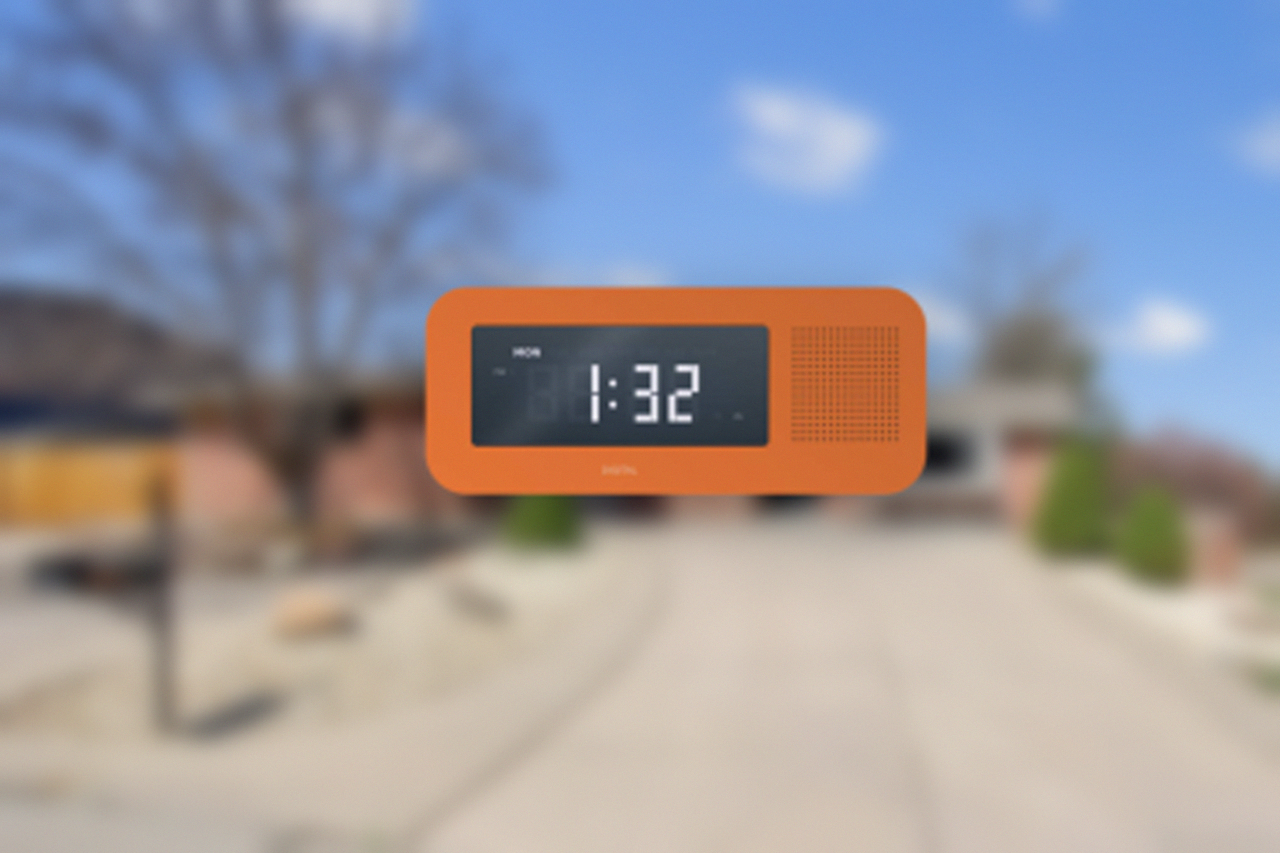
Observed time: 1h32
